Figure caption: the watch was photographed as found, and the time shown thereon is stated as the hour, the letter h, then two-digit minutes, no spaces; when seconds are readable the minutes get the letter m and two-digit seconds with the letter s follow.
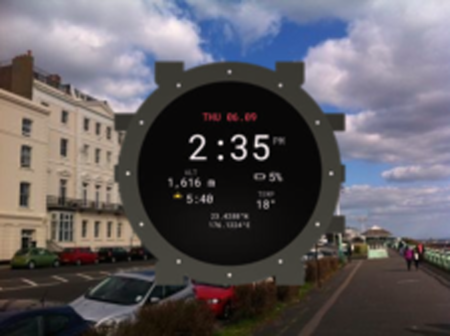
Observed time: 2h35
